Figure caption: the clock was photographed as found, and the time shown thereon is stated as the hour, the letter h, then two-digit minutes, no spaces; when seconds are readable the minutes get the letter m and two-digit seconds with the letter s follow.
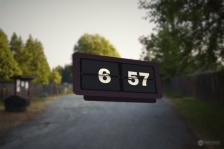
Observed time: 6h57
